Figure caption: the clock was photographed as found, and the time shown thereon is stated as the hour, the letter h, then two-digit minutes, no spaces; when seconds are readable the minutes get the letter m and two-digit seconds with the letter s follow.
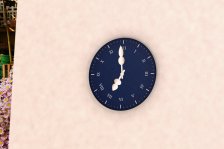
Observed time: 6h59
